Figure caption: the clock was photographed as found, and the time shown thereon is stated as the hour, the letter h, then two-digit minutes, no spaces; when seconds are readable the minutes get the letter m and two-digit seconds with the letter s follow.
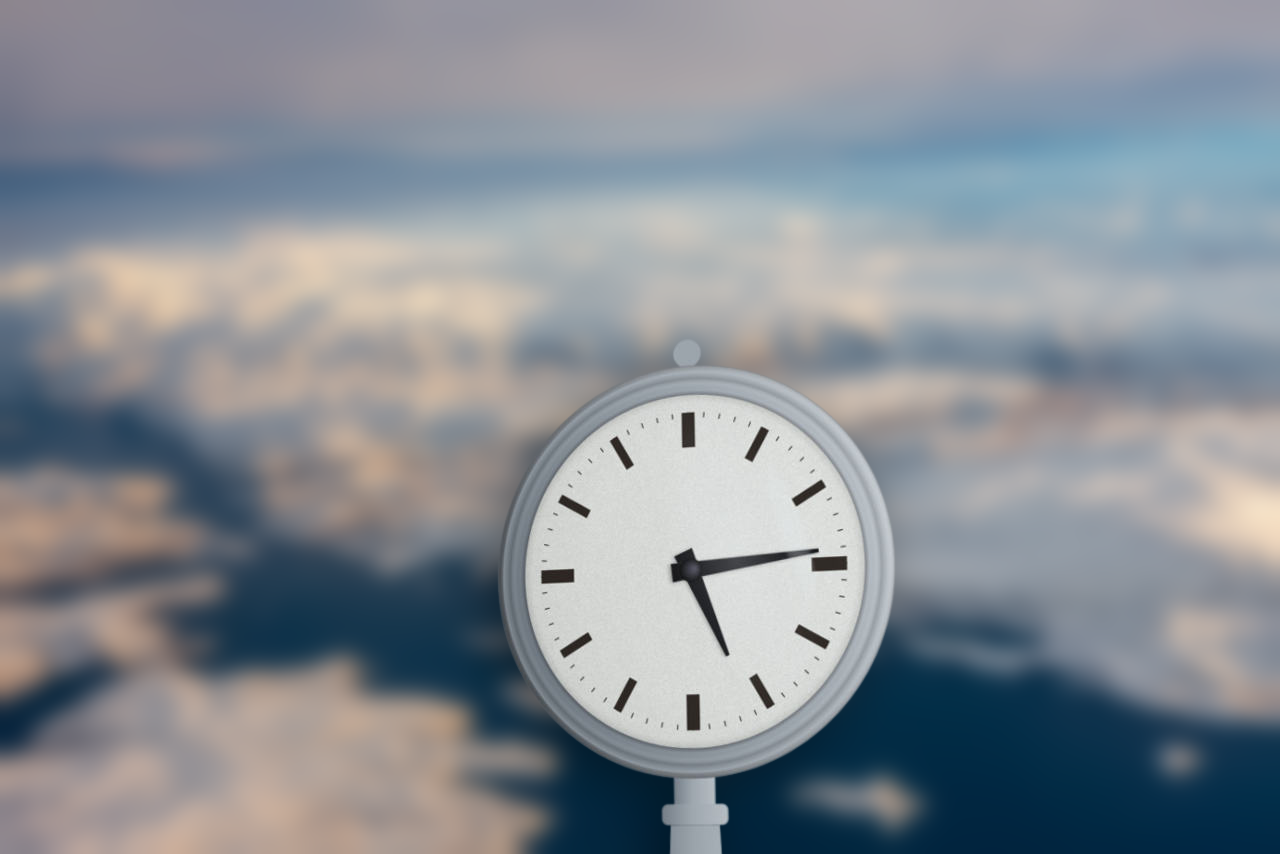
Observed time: 5h14
